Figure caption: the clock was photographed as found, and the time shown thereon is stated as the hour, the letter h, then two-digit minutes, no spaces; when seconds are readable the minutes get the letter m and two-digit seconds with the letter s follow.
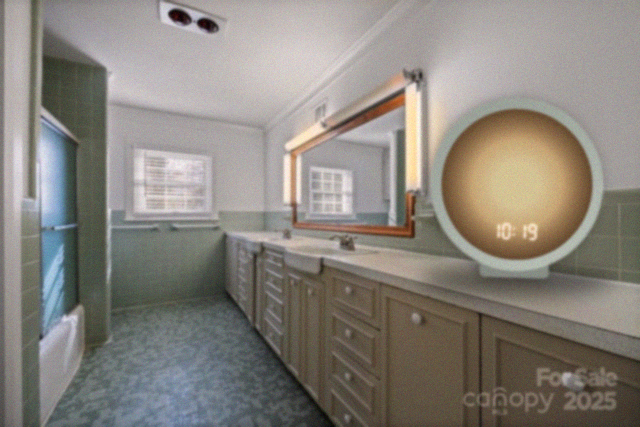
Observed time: 10h19
